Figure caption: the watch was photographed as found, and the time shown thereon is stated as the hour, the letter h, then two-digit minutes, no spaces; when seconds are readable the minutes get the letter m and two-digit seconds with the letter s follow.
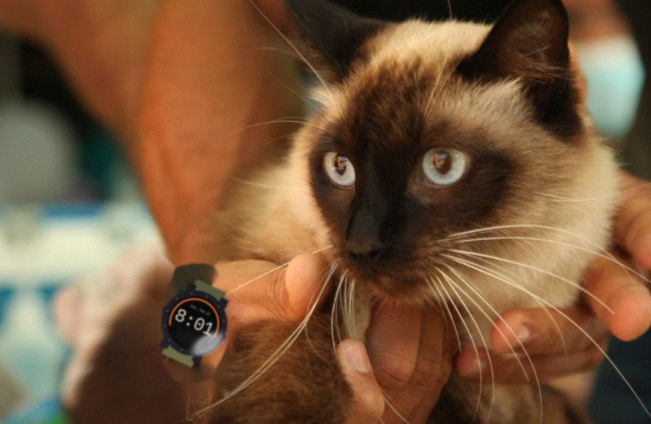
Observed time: 8h01
